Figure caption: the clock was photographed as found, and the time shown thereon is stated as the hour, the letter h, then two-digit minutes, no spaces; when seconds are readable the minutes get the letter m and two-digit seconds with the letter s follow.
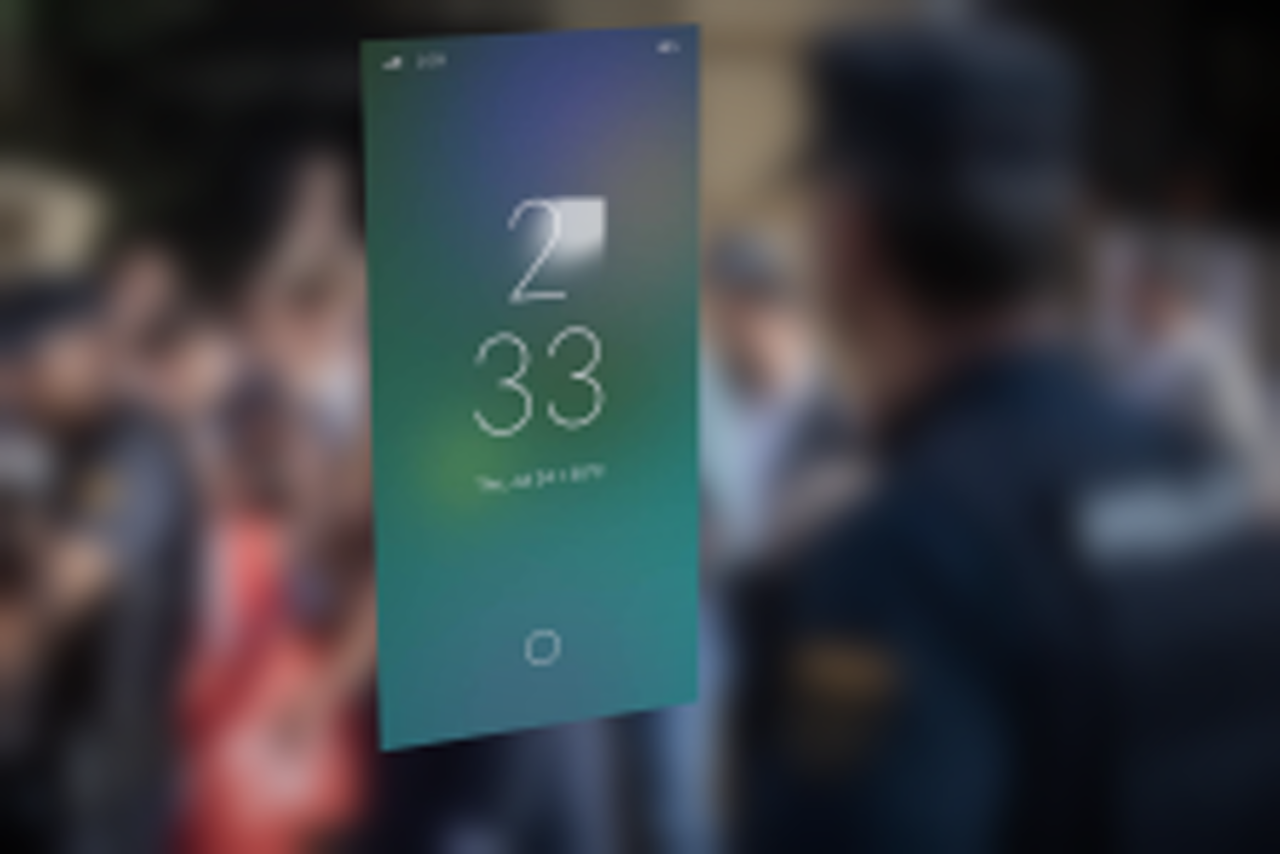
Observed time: 2h33
